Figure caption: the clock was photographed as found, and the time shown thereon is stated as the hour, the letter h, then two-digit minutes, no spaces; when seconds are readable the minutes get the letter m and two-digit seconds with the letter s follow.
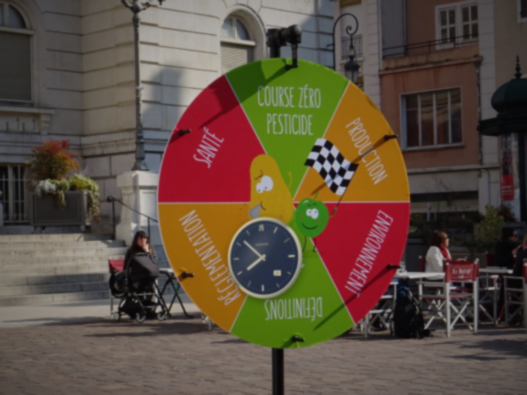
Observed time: 7h52
